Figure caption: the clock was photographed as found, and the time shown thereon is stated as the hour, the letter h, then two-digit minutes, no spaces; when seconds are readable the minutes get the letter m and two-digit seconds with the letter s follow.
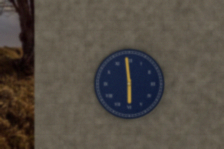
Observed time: 5h59
